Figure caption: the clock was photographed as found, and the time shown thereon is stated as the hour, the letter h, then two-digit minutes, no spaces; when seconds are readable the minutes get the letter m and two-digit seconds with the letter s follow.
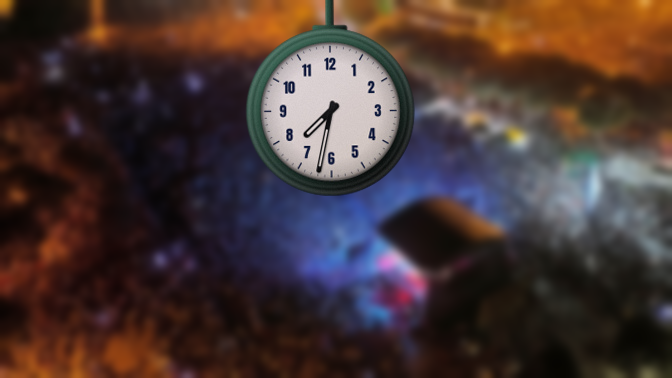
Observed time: 7h32
